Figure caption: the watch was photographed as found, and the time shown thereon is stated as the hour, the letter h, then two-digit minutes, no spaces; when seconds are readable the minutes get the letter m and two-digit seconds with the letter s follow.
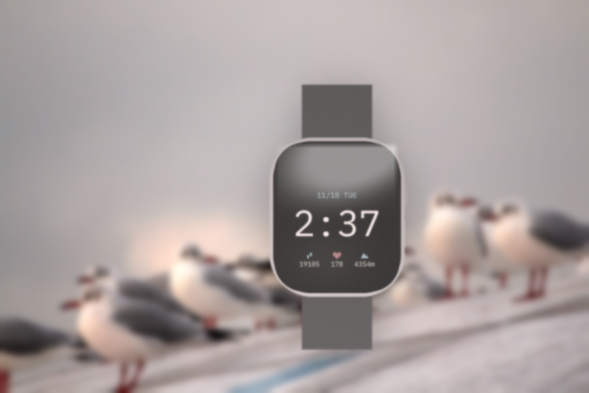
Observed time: 2h37
